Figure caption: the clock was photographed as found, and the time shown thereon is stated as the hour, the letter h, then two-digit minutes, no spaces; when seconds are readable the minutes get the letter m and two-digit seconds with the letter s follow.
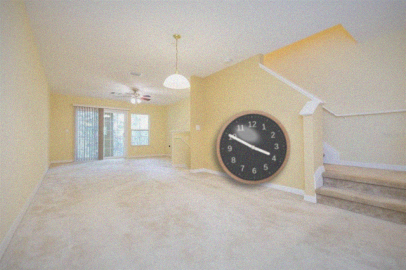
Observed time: 3h50
